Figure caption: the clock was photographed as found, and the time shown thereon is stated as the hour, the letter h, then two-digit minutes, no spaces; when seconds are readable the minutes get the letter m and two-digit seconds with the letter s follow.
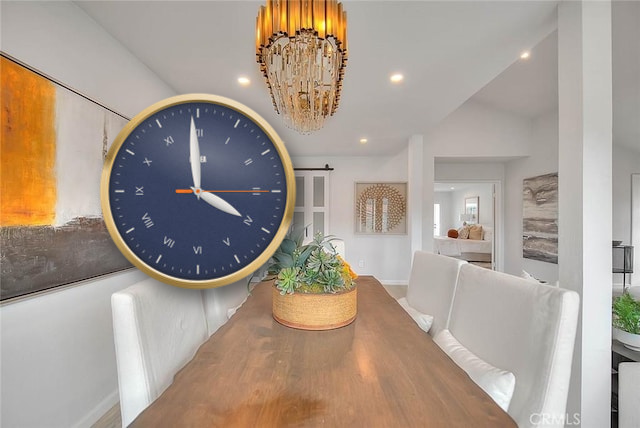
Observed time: 3h59m15s
